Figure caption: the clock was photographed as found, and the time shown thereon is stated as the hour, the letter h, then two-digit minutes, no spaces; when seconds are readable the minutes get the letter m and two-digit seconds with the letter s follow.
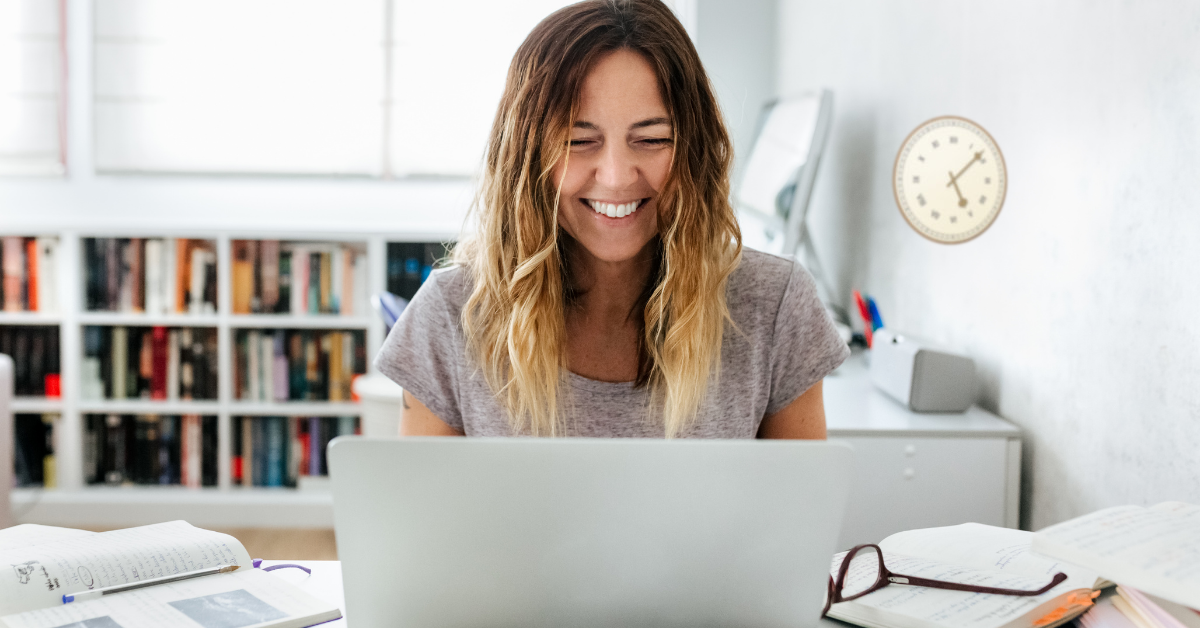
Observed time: 5h08
